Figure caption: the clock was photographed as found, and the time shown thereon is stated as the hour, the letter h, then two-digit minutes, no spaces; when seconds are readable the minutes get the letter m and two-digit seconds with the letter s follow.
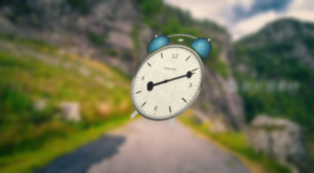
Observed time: 8h11
